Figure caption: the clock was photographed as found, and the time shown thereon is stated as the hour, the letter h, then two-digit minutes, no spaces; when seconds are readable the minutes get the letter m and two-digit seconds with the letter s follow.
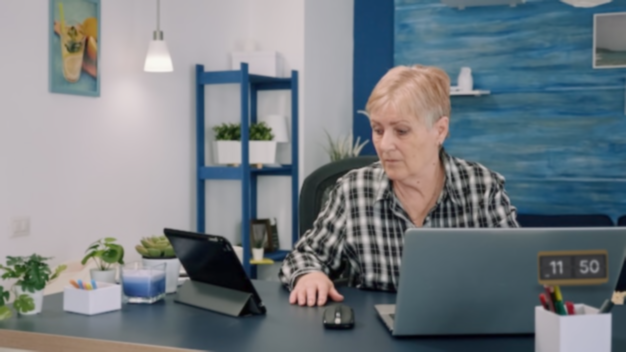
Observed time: 11h50
